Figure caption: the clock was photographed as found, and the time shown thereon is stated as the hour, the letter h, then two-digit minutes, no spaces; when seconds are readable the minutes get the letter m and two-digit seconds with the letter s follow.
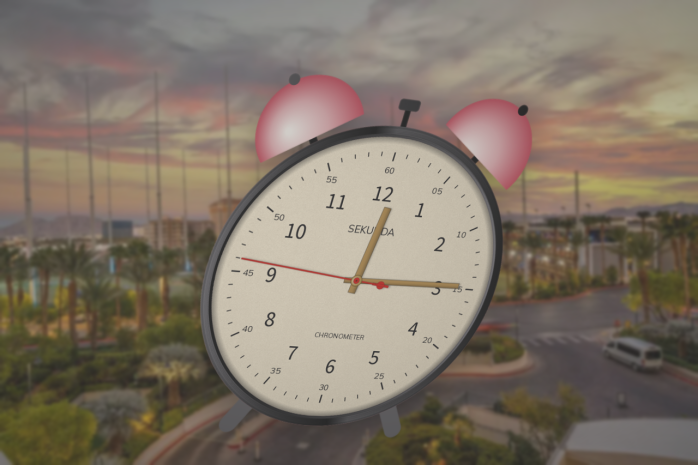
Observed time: 12h14m46s
